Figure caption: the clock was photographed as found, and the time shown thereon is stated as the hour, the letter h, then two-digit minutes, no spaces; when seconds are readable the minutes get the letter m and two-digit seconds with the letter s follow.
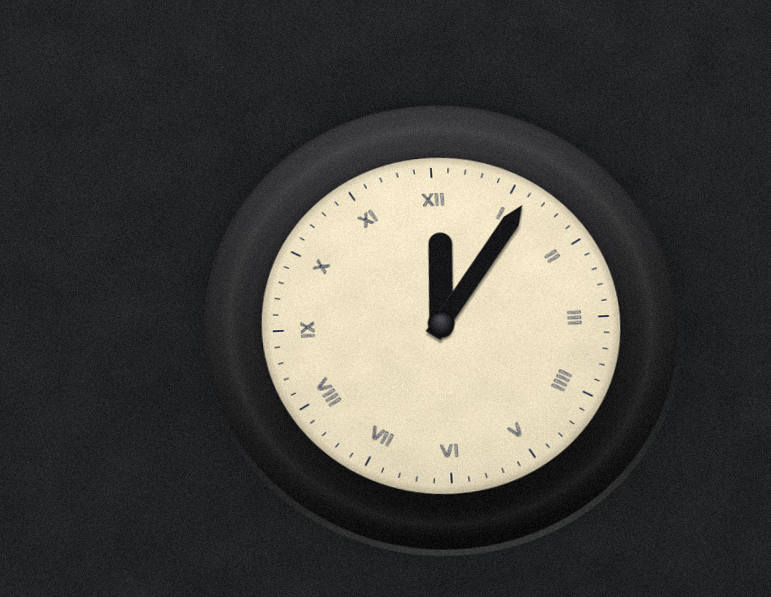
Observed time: 12h06
